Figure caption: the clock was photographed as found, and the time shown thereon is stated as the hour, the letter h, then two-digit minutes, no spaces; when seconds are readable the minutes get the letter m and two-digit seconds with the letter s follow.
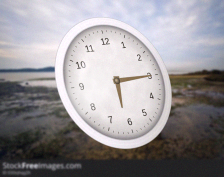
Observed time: 6h15
